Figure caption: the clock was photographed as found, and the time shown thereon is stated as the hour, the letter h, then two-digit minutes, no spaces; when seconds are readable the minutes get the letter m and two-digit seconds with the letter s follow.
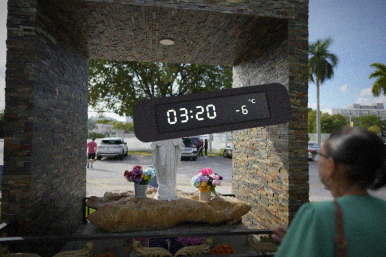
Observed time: 3h20
